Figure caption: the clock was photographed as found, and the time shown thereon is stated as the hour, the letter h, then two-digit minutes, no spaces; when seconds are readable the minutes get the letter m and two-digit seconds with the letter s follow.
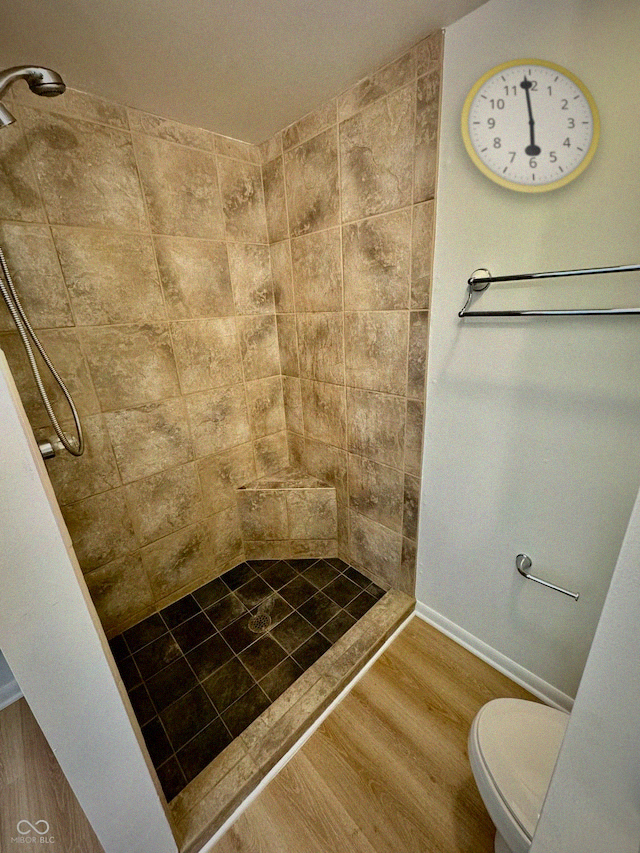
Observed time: 5h59
